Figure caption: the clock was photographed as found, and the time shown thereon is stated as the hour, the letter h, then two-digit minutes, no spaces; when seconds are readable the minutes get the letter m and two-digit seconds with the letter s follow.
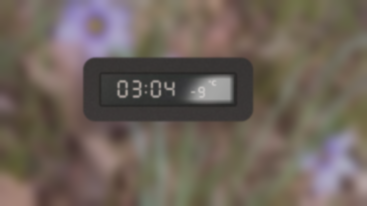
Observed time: 3h04
